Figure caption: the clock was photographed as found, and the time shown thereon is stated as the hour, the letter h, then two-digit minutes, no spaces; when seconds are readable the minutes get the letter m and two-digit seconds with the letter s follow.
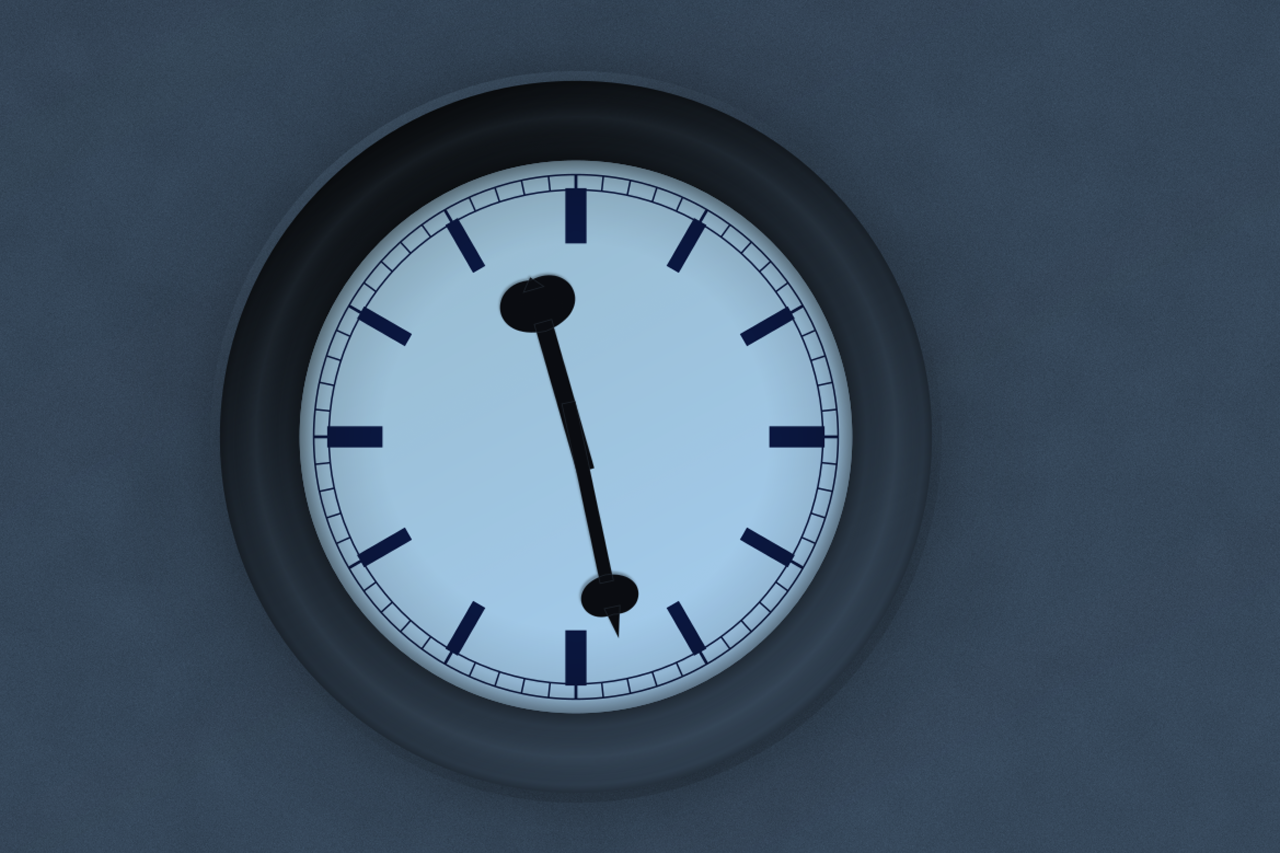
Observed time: 11h28
